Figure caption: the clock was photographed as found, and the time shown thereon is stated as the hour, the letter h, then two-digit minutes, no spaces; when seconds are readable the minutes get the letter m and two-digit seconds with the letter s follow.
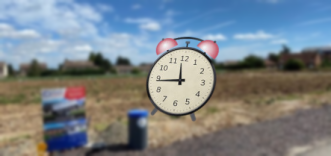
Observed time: 11h44
